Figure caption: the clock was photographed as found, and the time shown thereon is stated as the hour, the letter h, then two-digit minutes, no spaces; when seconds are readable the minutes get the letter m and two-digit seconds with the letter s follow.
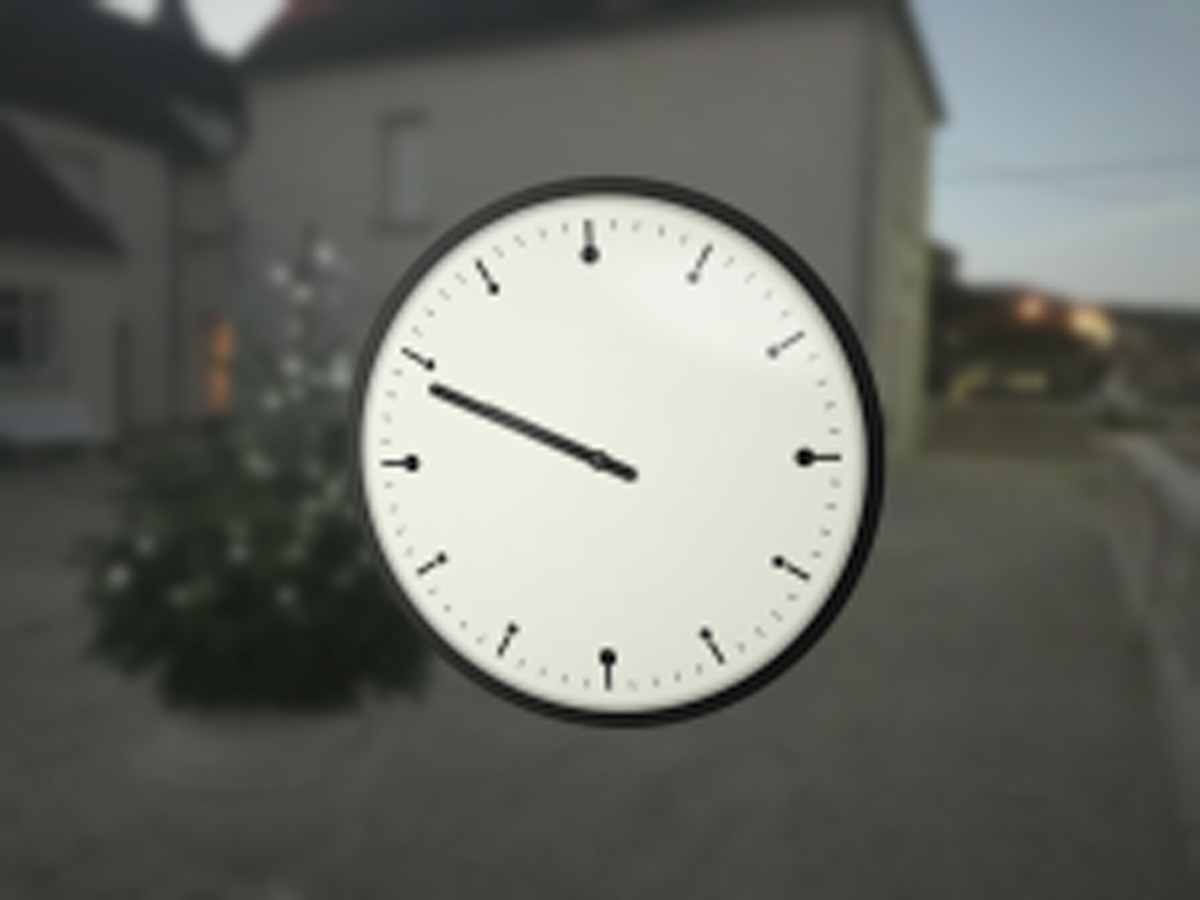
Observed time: 9h49
